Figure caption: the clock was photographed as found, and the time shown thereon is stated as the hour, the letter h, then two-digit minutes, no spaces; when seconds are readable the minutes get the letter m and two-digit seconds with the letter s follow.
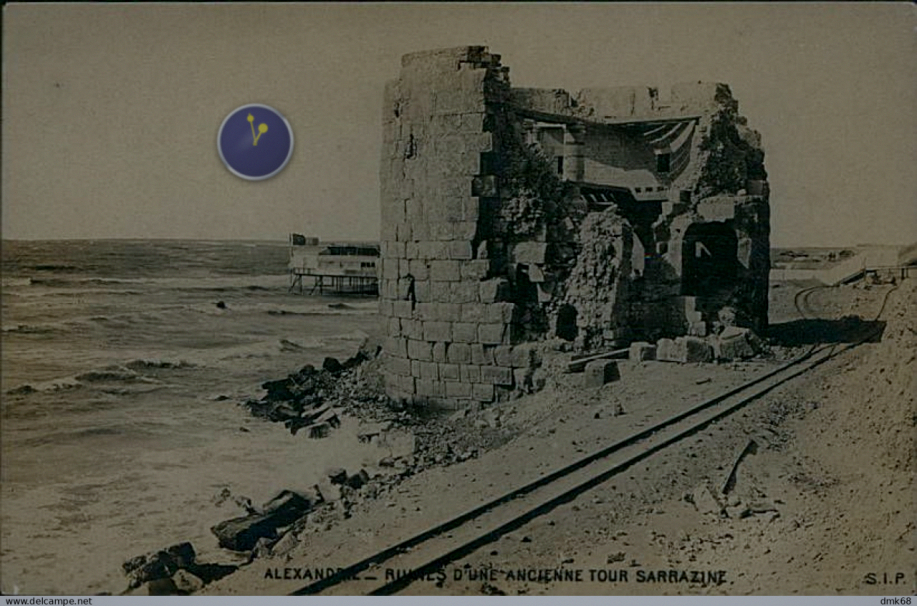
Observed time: 12h58
